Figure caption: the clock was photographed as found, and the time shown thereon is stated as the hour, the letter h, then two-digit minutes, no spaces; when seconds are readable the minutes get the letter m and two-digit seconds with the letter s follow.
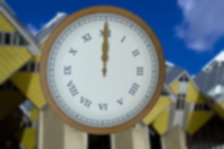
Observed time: 12h00
